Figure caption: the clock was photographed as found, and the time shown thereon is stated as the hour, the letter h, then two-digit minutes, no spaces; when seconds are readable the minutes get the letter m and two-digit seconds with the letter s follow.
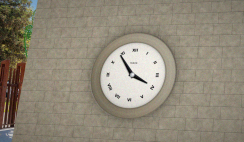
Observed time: 3h54
